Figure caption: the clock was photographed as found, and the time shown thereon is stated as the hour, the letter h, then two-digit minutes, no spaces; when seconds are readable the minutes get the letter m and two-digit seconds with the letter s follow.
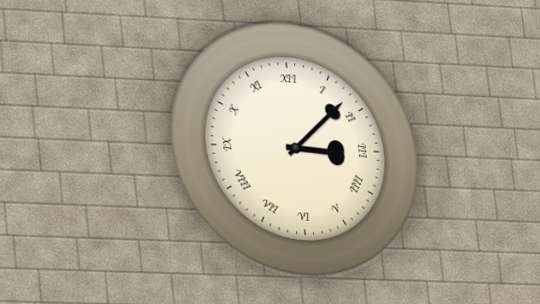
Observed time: 3h08
